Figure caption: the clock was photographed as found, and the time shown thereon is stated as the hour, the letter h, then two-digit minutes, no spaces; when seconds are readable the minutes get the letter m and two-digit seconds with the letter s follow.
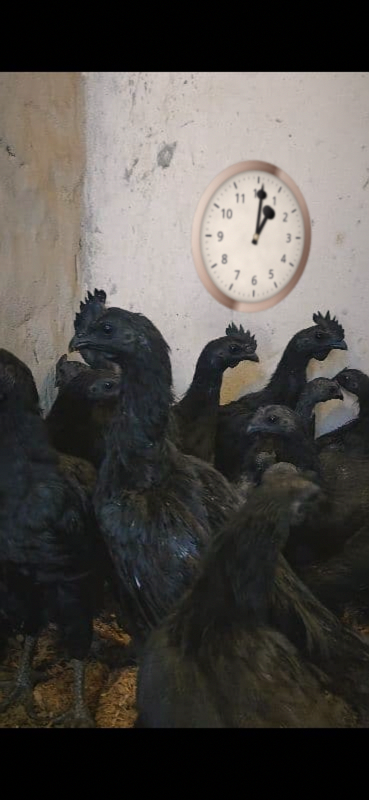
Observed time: 1h01
